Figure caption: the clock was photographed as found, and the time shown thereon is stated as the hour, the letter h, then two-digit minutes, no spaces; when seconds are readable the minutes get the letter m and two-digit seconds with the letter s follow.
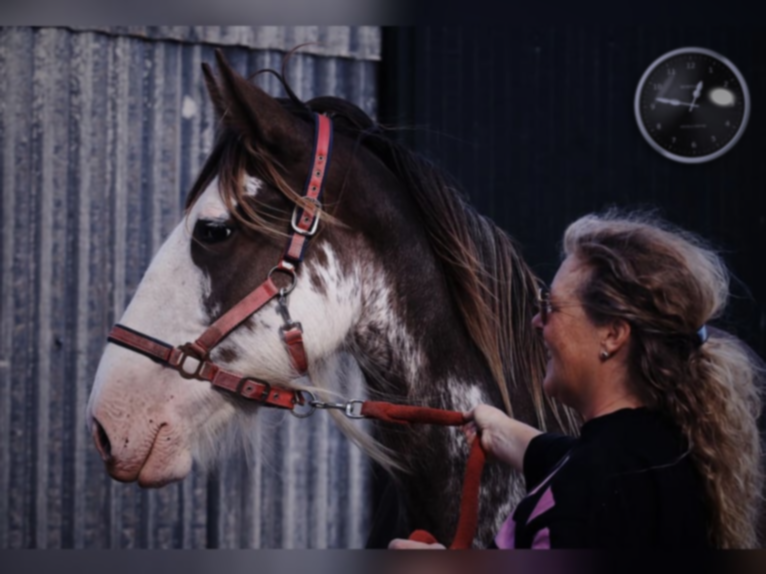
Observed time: 12h47
